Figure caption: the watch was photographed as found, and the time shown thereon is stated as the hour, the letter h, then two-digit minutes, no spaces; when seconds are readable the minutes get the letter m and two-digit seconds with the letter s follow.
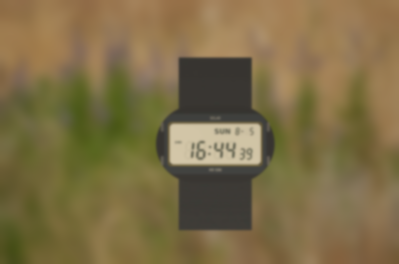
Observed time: 16h44m39s
